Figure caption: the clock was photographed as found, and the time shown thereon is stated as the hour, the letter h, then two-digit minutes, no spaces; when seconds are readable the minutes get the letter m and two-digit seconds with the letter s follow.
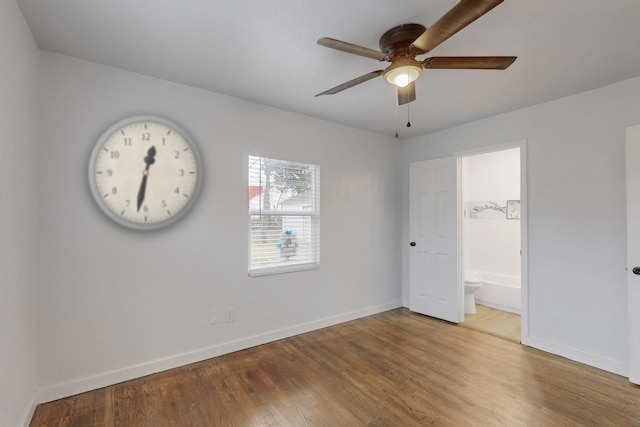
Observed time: 12h32
